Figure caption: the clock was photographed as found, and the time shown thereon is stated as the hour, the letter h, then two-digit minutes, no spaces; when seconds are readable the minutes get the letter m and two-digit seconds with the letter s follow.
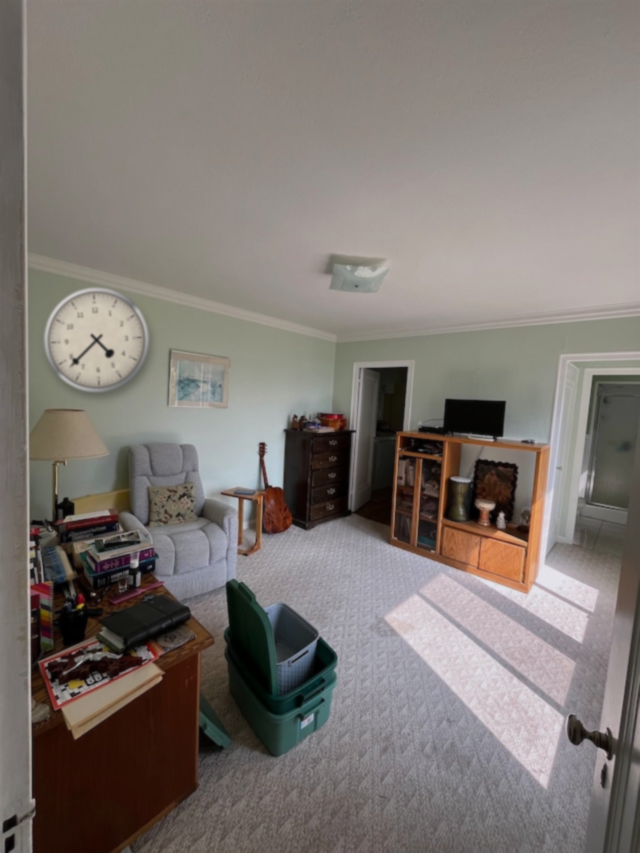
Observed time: 4h38
